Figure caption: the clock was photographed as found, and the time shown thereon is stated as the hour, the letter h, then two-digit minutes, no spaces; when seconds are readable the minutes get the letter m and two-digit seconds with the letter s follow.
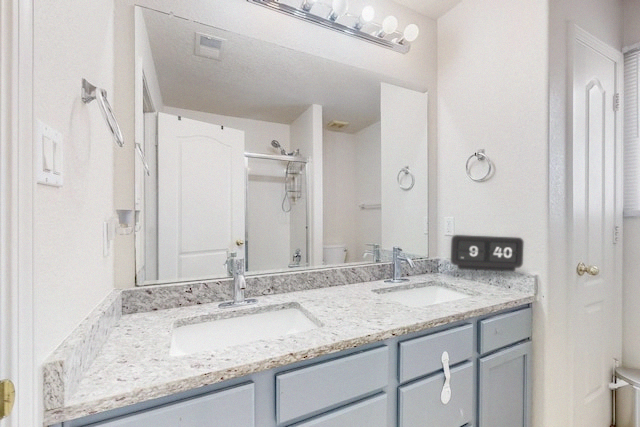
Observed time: 9h40
